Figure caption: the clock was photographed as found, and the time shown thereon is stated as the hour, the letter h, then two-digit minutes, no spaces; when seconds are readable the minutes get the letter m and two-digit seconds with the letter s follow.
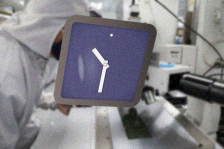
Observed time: 10h30
